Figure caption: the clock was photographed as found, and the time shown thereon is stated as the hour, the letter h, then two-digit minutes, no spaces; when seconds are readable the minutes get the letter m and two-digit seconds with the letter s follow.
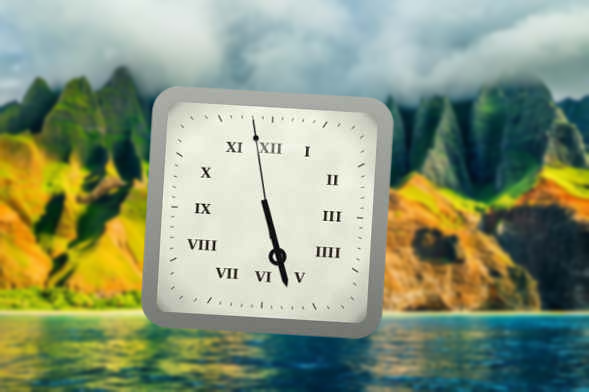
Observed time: 5h26m58s
